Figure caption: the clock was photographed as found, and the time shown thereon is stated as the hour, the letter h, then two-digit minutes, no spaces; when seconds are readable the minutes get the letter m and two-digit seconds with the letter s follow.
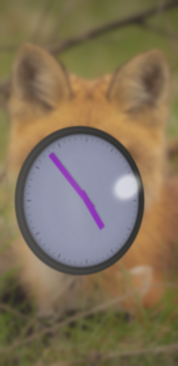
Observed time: 4h53
